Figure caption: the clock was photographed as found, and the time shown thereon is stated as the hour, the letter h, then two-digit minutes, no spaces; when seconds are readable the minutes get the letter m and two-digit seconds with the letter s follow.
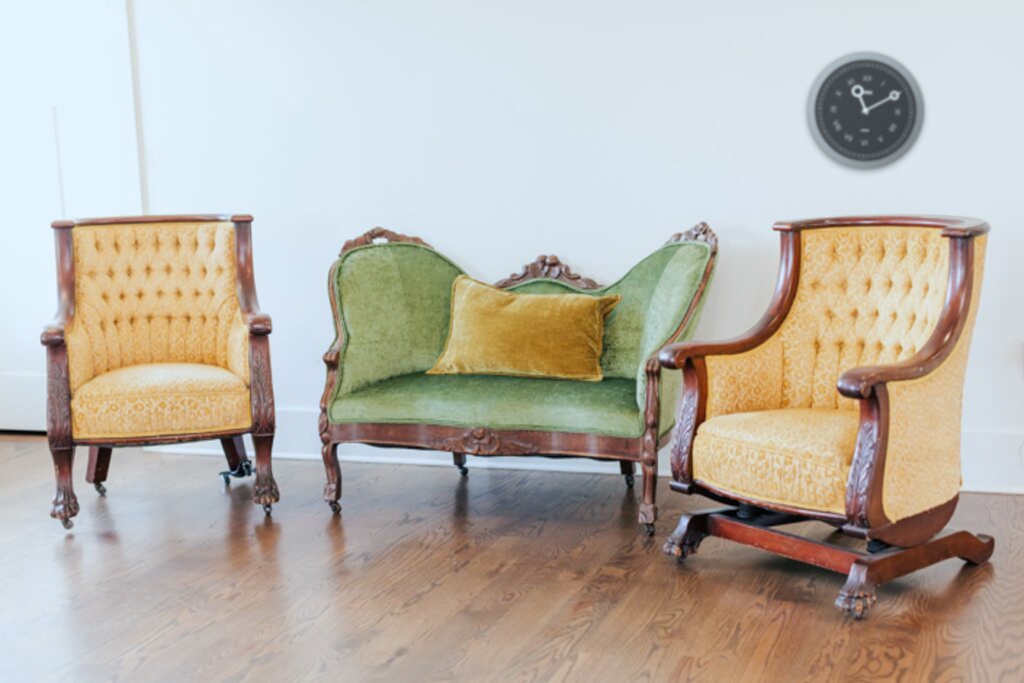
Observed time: 11h10
